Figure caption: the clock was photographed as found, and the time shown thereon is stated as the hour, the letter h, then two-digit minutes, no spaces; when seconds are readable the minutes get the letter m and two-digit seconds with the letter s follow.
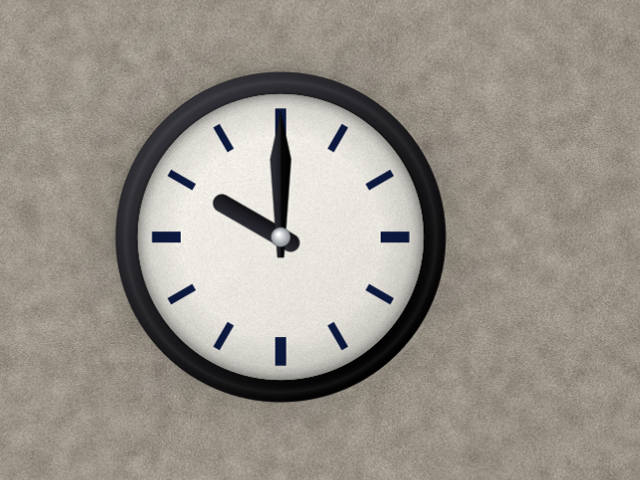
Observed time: 10h00
